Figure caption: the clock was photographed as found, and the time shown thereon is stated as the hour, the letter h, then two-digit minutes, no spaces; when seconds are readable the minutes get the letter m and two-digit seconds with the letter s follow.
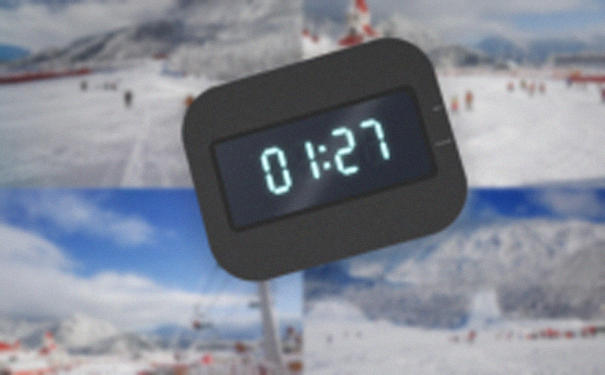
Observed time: 1h27
